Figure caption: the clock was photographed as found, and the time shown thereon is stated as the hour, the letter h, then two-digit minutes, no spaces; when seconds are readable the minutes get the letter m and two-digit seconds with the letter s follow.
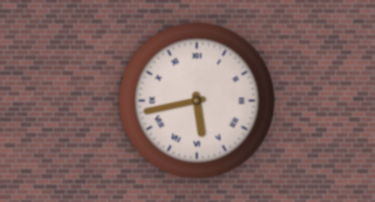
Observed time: 5h43
